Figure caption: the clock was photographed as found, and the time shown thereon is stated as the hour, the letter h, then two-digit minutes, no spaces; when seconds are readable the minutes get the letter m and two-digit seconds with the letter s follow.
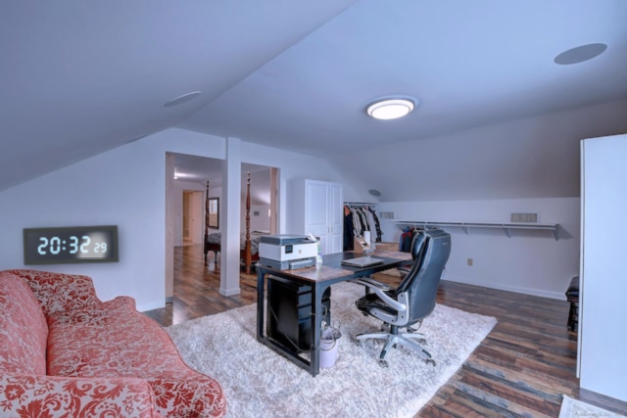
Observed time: 20h32m29s
